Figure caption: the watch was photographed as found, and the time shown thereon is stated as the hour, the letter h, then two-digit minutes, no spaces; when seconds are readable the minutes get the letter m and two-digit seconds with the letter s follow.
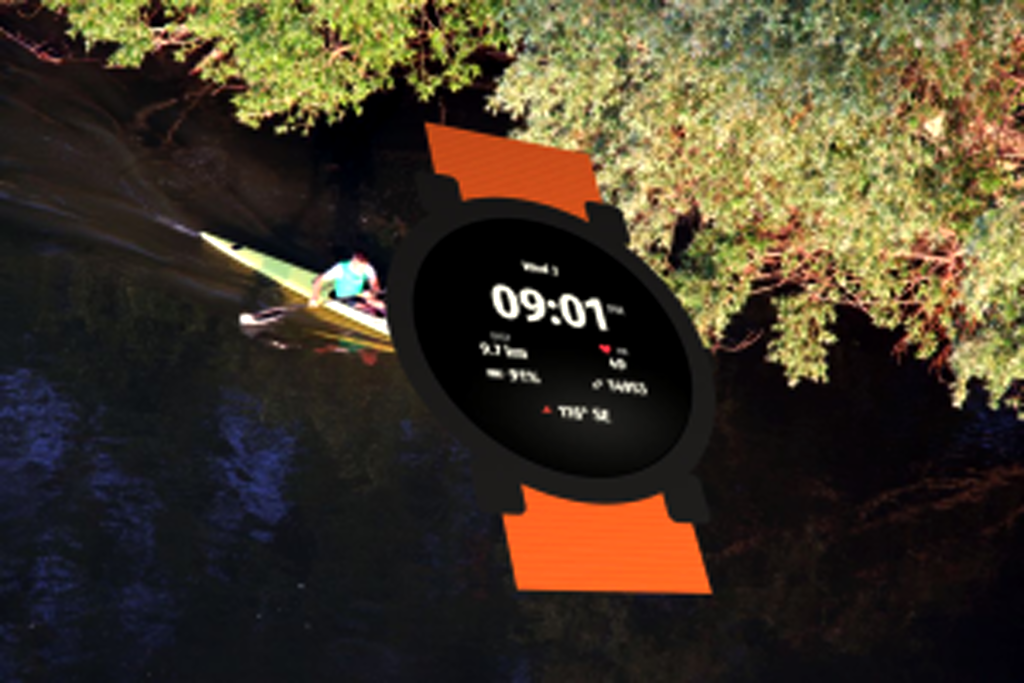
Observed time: 9h01
